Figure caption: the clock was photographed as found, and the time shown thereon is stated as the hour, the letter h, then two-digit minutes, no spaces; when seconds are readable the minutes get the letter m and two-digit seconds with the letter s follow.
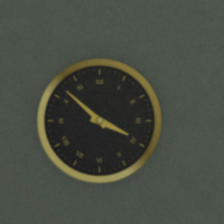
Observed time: 3h52
